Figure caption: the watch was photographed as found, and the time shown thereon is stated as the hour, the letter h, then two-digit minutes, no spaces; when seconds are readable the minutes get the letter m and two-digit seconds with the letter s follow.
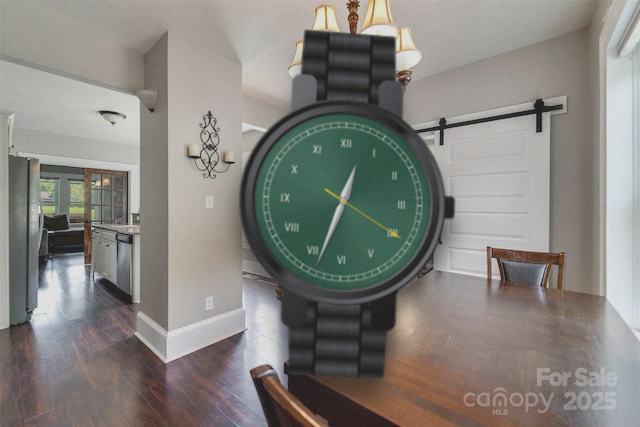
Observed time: 12h33m20s
